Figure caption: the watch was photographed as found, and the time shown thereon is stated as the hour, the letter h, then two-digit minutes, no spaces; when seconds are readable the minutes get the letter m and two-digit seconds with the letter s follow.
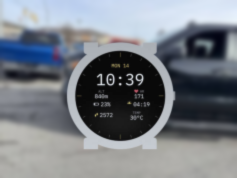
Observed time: 10h39
